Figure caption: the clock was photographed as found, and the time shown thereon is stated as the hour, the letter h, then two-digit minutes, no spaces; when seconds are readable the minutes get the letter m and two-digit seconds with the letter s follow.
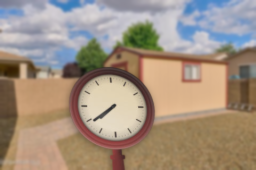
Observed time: 7h39
